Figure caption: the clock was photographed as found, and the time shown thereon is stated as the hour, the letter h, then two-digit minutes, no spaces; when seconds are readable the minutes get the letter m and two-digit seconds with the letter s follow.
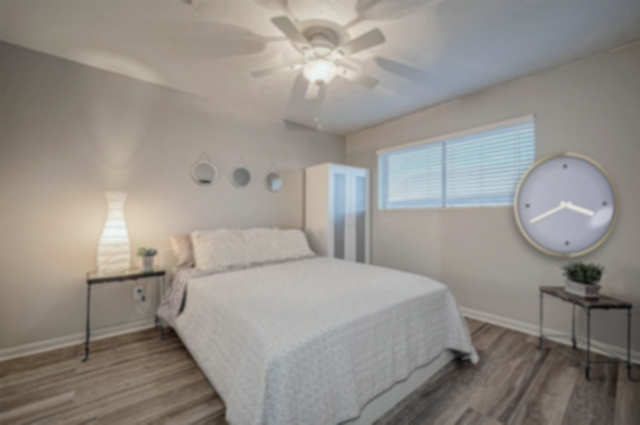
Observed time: 3h41
